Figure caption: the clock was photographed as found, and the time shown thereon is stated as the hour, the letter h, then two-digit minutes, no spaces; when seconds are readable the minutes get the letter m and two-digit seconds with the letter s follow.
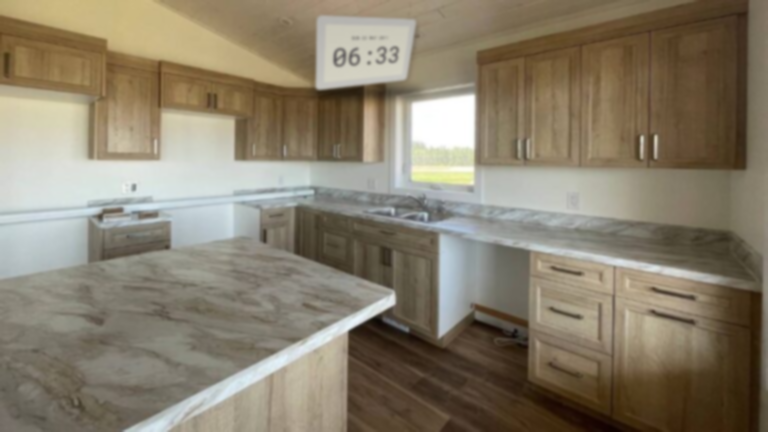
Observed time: 6h33
